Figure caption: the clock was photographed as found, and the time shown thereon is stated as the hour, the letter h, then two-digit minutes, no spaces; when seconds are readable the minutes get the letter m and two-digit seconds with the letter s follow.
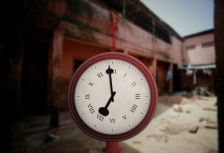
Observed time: 6h59
